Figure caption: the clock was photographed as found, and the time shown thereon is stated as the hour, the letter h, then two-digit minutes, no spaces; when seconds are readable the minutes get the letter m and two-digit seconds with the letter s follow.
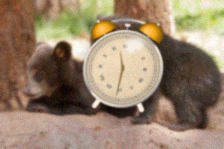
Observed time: 11h31
